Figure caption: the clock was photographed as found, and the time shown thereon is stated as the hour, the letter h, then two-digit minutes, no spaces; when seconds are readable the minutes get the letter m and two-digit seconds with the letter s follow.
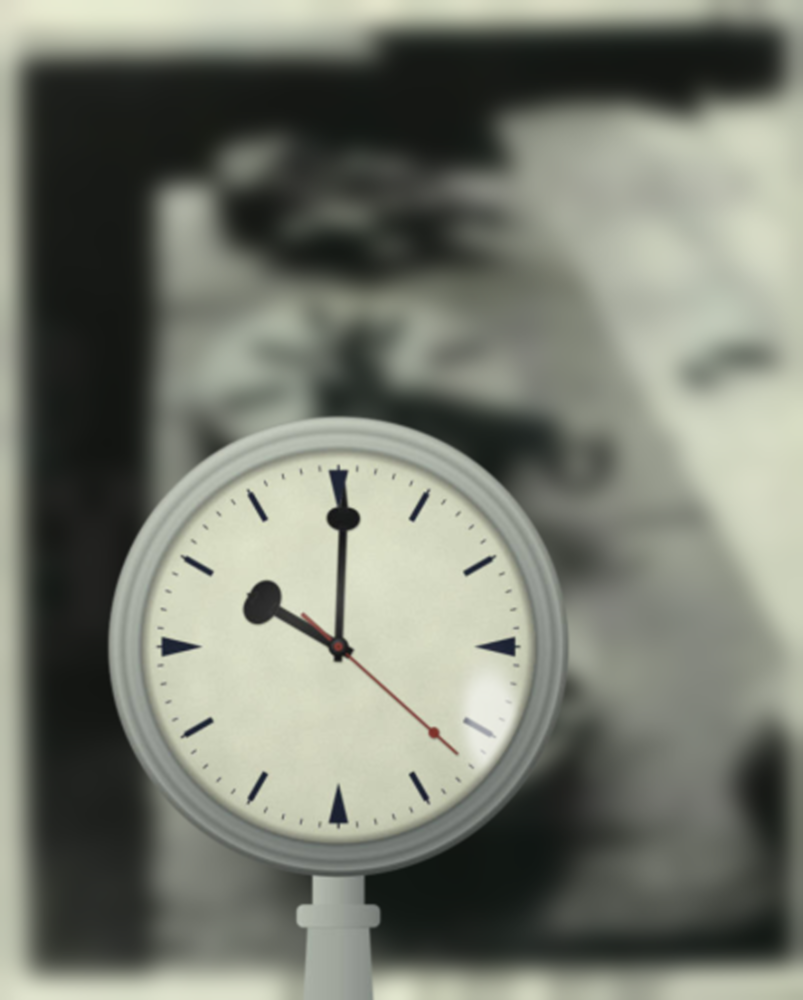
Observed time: 10h00m22s
